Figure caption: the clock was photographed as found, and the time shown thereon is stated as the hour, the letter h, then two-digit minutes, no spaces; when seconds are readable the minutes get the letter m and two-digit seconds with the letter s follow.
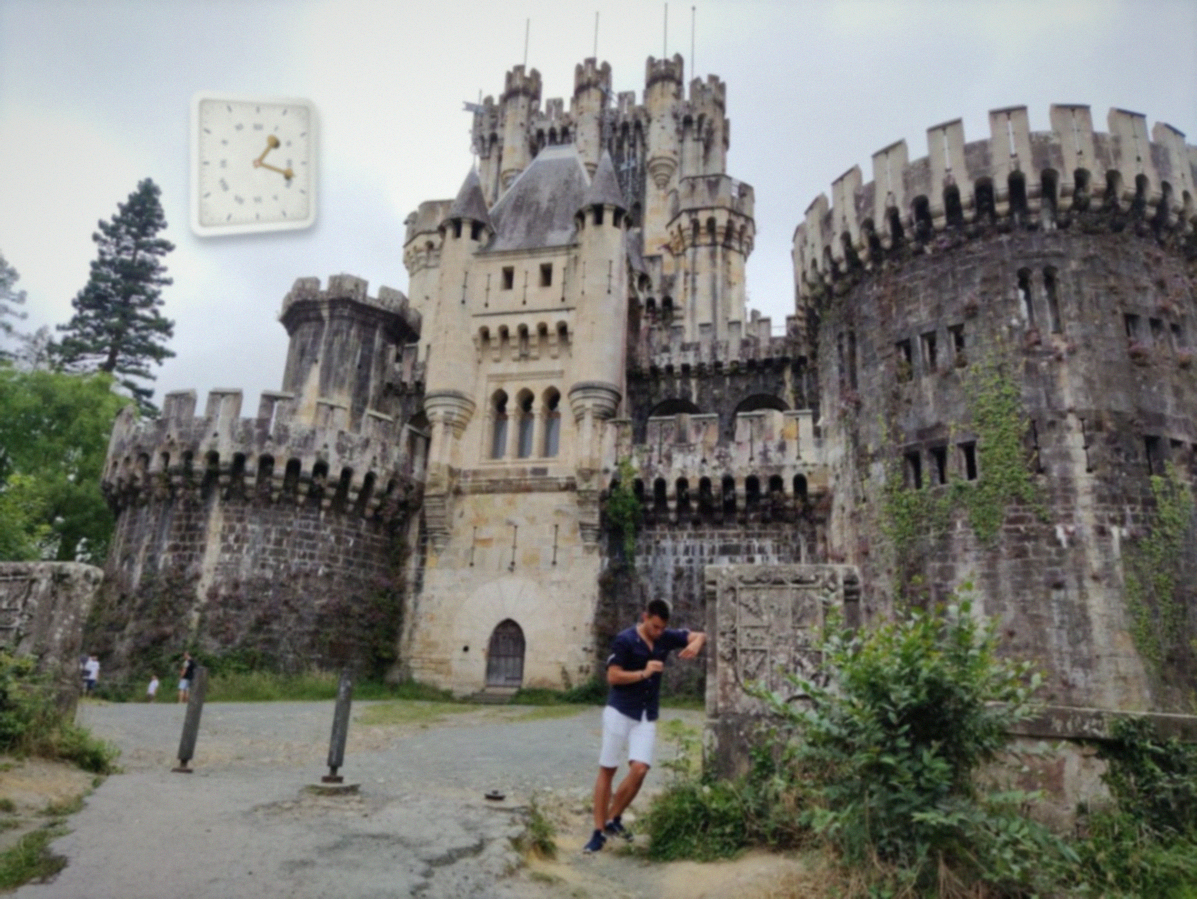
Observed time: 1h18
